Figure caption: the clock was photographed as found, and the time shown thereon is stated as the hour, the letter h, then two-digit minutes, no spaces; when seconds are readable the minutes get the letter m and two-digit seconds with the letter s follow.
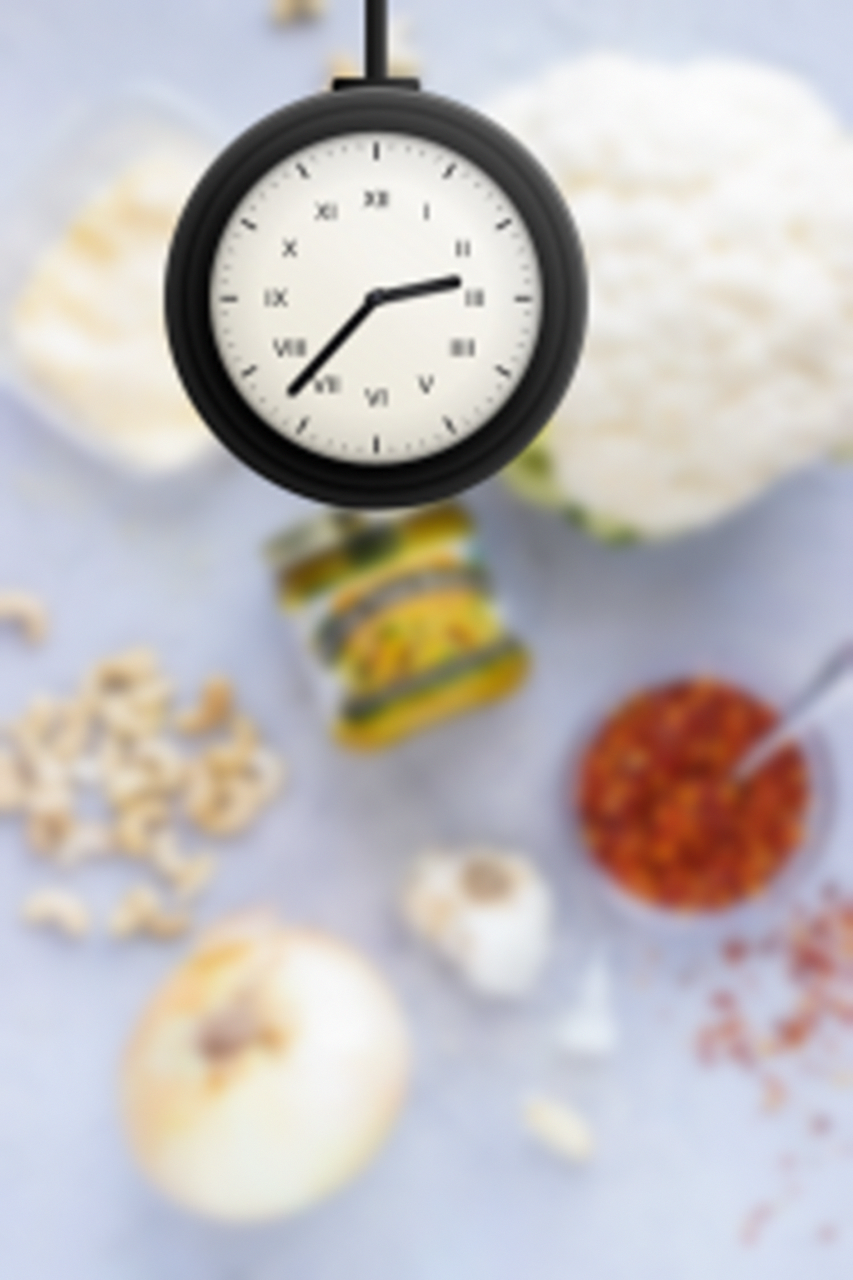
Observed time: 2h37
